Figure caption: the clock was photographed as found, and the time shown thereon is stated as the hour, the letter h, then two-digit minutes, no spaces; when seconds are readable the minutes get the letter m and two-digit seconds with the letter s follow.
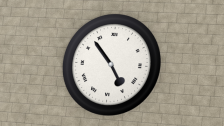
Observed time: 4h53
